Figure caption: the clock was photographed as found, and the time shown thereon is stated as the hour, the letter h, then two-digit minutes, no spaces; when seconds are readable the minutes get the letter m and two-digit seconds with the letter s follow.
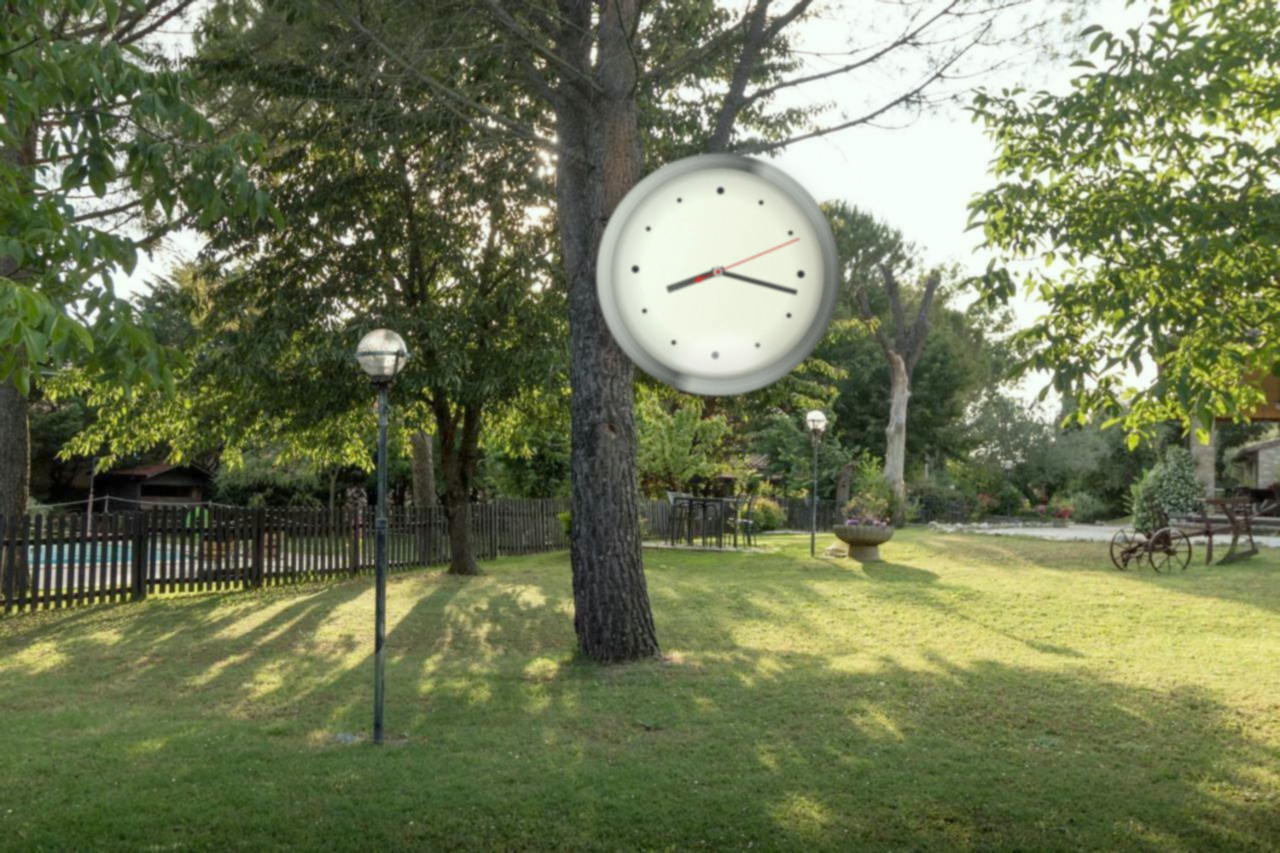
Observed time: 8h17m11s
